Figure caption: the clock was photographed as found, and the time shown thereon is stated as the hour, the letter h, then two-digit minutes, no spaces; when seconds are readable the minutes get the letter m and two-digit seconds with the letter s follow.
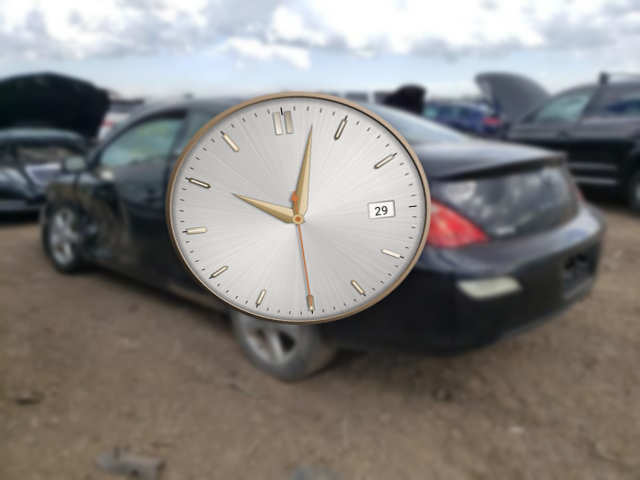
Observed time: 10h02m30s
